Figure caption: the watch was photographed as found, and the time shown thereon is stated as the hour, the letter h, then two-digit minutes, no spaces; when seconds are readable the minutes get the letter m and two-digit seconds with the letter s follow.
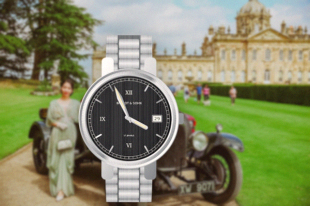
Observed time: 3h56
